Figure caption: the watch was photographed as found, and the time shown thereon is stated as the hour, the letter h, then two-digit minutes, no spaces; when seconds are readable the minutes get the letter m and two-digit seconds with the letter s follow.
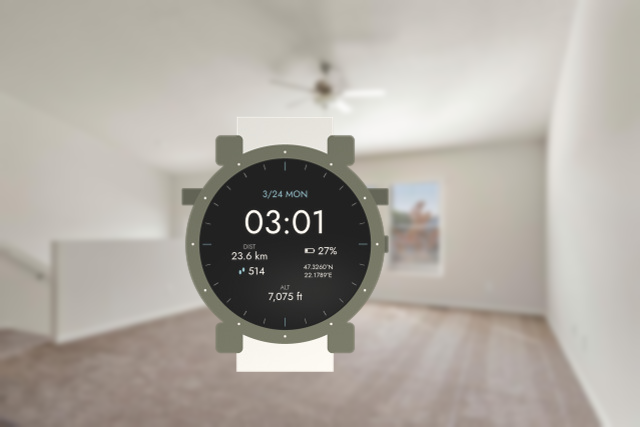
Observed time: 3h01
